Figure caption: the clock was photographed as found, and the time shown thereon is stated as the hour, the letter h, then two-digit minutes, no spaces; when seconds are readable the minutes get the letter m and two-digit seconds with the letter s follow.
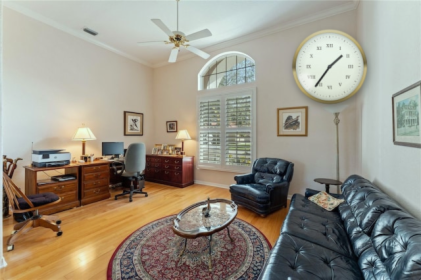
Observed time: 1h36
